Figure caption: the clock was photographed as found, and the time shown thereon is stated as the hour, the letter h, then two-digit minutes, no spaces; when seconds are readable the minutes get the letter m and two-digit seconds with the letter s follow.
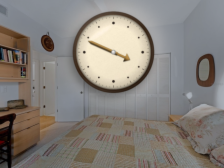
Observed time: 3h49
